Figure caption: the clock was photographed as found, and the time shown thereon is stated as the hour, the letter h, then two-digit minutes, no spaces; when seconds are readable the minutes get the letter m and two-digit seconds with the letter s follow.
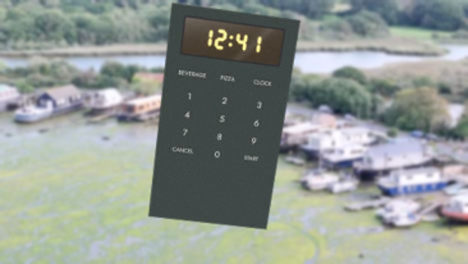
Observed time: 12h41
